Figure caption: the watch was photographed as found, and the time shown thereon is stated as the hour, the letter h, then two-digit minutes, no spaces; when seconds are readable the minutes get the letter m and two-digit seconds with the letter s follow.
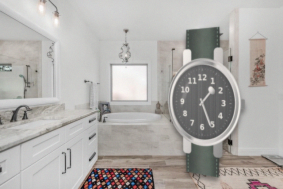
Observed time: 1h26
